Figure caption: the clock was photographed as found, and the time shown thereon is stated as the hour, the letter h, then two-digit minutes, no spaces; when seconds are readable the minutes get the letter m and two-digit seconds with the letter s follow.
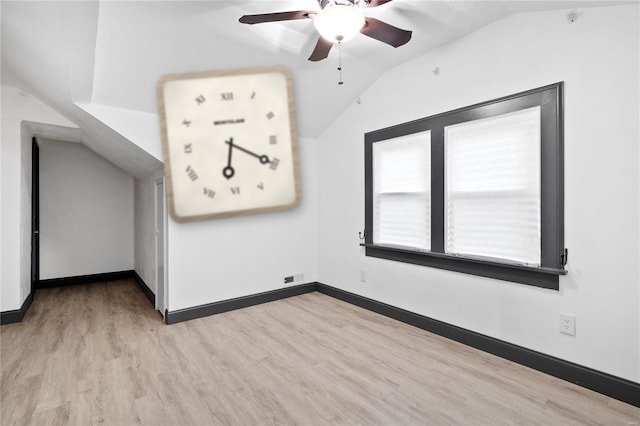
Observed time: 6h20
